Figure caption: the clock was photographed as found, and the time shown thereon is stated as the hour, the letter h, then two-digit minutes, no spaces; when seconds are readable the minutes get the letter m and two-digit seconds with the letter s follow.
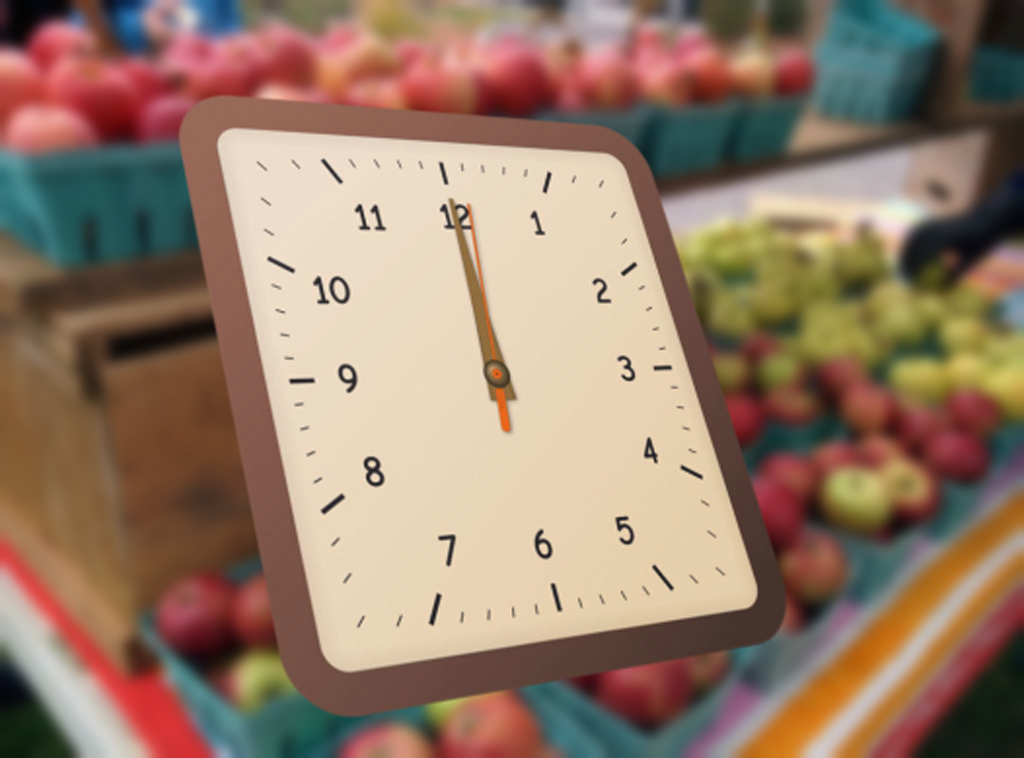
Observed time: 12h00m01s
